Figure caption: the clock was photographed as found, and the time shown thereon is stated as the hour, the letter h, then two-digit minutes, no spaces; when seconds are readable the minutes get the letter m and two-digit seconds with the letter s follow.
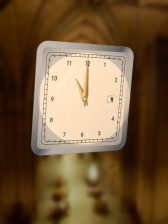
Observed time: 11h00
